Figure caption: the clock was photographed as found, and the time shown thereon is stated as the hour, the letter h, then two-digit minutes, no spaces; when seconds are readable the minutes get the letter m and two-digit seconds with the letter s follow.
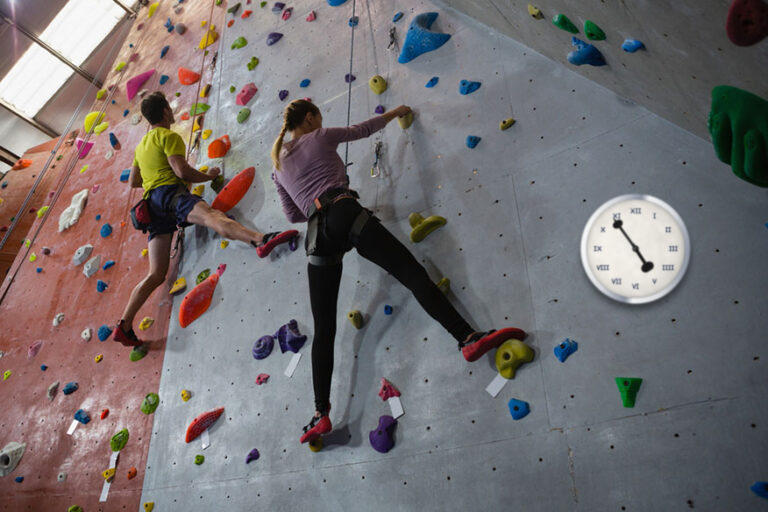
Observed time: 4h54
